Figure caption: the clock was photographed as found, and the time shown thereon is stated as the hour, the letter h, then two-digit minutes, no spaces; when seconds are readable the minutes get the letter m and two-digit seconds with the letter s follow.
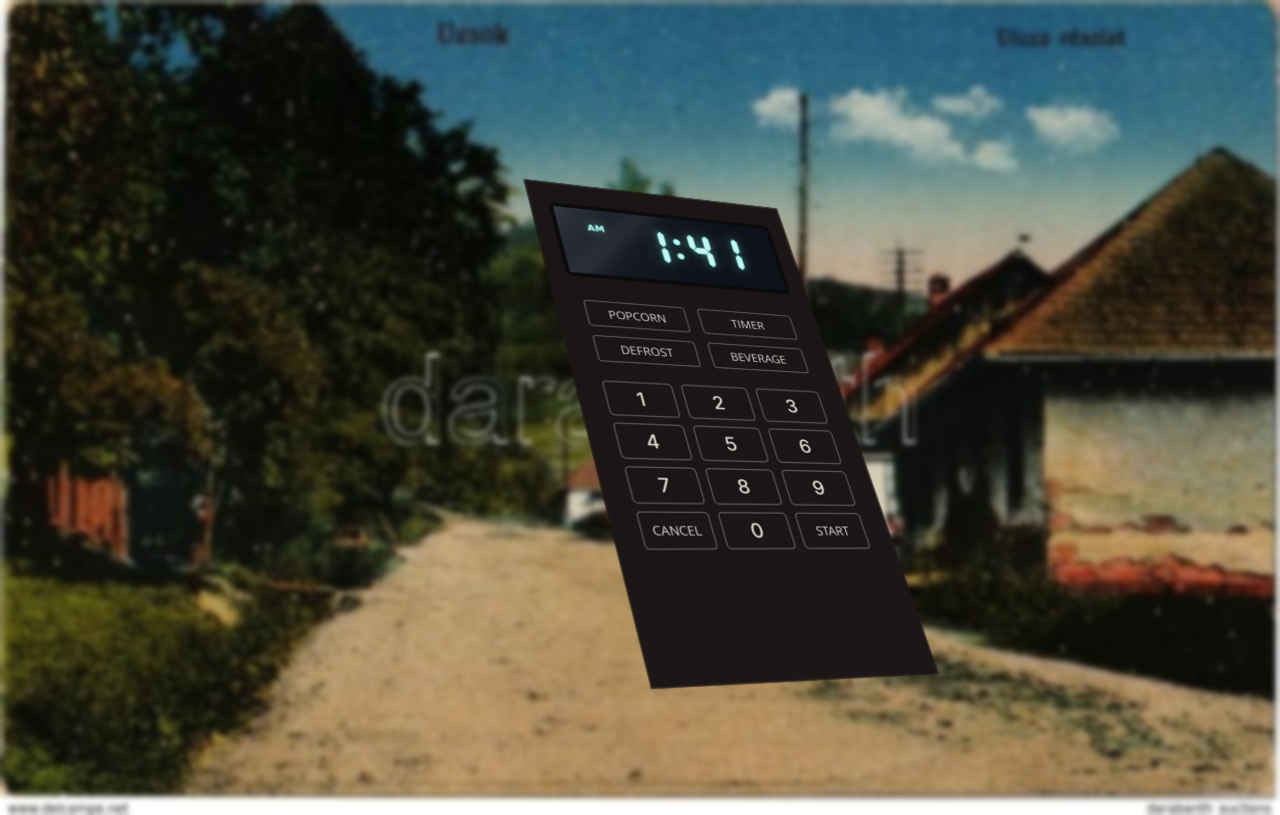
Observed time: 1h41
